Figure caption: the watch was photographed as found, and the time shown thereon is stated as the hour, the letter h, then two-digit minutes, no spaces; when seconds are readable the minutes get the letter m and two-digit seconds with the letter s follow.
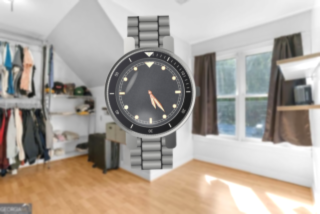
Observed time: 5h24
